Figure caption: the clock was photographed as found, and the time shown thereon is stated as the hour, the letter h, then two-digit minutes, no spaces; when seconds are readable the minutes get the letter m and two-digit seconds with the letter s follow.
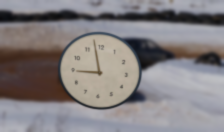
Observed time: 8h58
